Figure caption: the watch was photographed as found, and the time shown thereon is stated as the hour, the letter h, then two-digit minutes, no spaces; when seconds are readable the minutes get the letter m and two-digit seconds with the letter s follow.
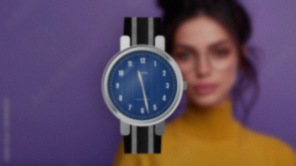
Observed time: 11h28
